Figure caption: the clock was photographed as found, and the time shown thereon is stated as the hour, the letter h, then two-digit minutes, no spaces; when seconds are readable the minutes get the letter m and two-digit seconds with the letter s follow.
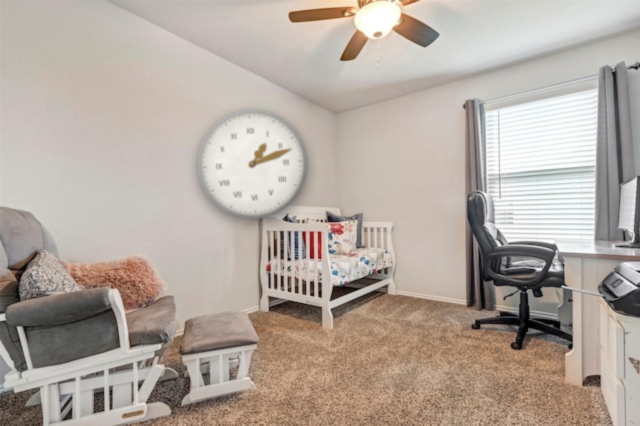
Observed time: 1h12
